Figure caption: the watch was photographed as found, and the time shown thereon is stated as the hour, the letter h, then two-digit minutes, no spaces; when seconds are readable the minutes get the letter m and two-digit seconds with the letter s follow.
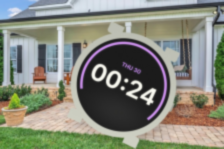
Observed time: 0h24
